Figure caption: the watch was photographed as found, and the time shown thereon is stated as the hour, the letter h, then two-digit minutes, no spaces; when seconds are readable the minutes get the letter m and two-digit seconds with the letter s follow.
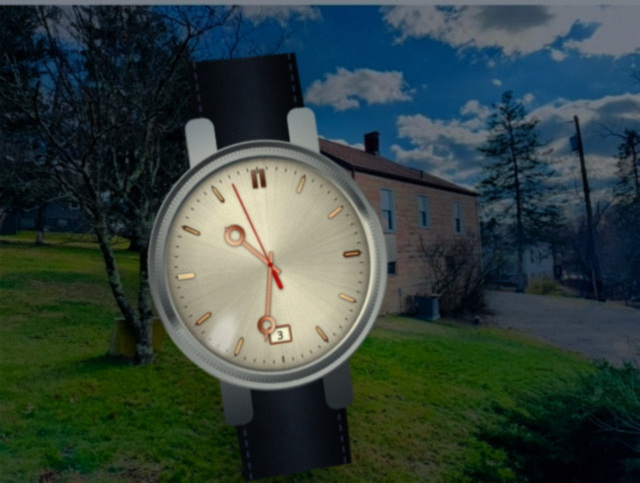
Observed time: 10h31m57s
